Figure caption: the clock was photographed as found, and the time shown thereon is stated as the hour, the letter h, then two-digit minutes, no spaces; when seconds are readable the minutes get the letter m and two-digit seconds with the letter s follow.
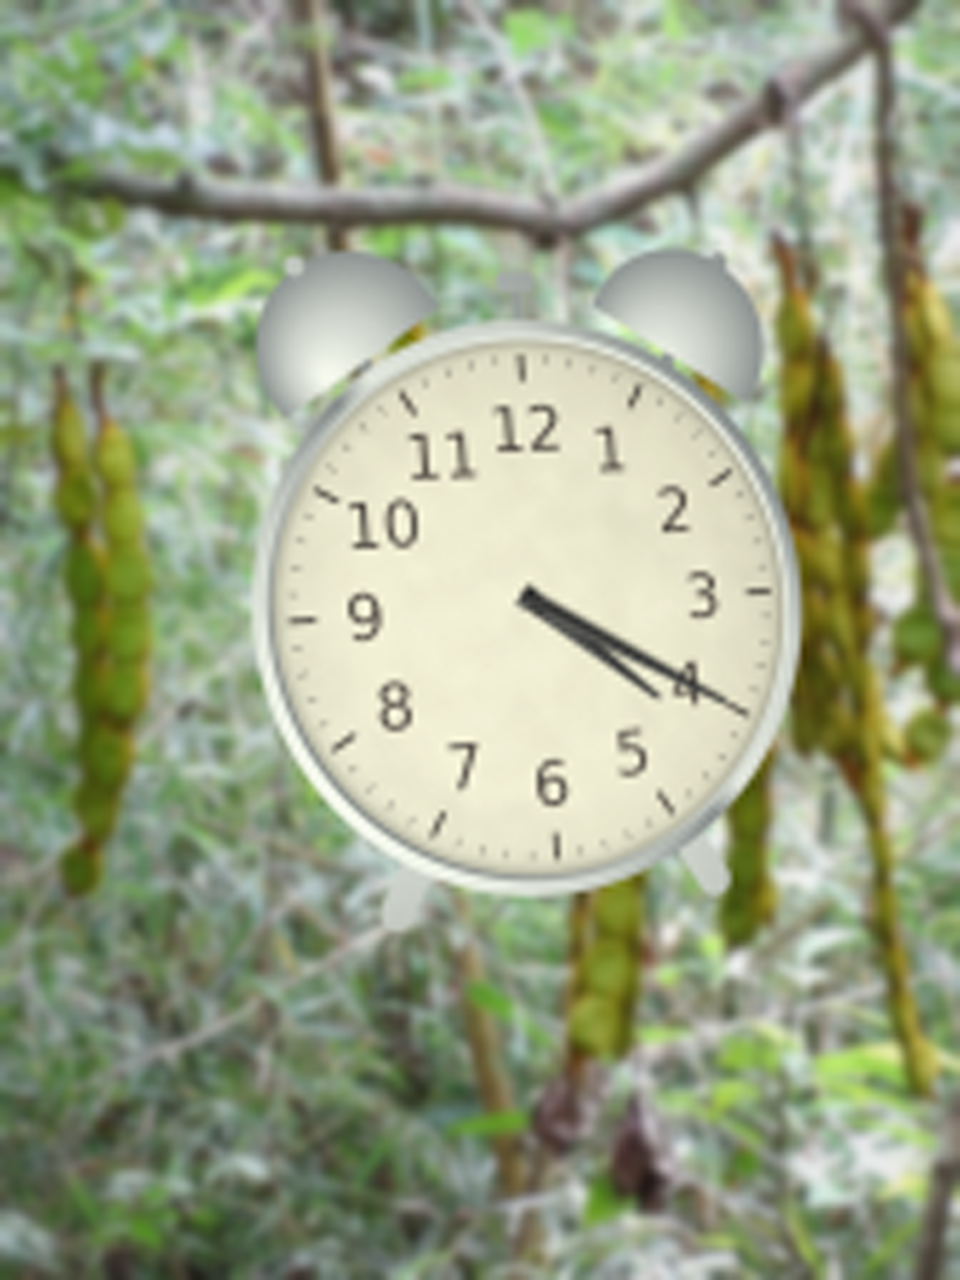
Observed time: 4h20
